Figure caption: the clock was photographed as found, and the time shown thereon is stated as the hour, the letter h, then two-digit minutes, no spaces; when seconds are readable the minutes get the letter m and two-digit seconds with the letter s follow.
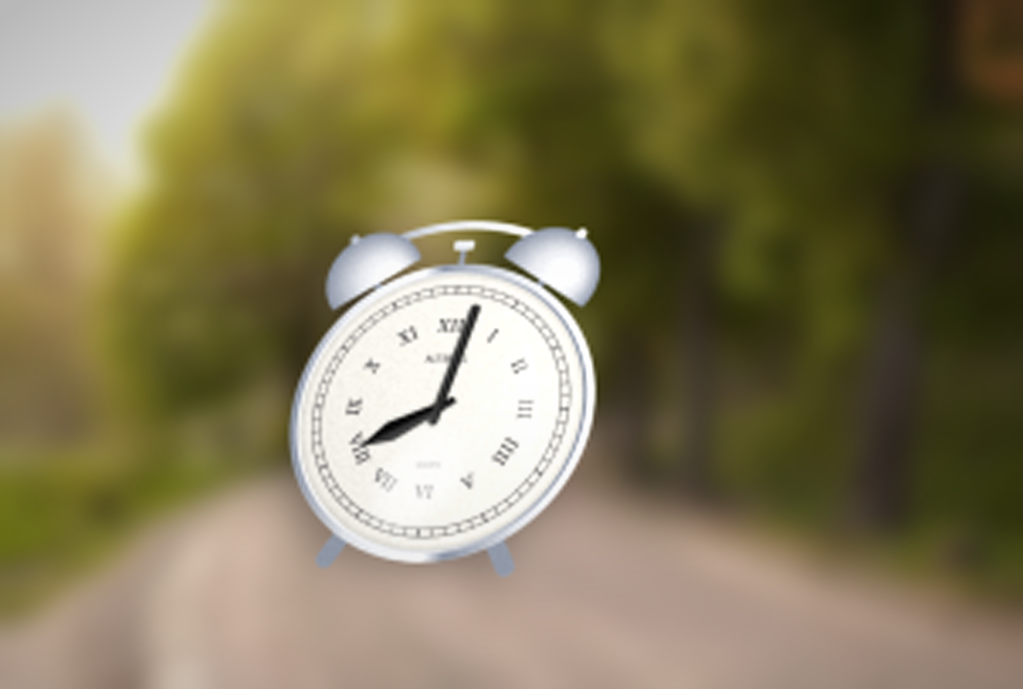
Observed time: 8h02
